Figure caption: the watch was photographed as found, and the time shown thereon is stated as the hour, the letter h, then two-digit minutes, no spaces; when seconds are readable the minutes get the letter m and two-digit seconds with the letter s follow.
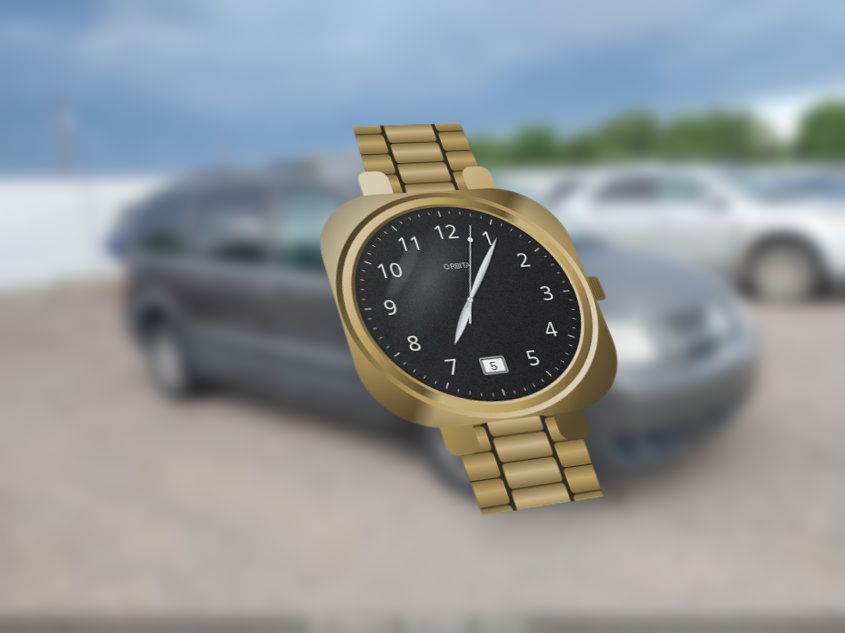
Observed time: 7h06m03s
